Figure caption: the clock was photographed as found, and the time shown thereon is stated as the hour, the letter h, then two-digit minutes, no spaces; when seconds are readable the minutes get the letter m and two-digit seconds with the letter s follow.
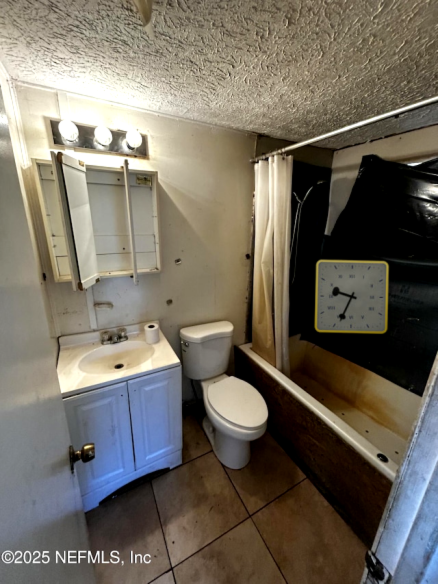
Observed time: 9h34
